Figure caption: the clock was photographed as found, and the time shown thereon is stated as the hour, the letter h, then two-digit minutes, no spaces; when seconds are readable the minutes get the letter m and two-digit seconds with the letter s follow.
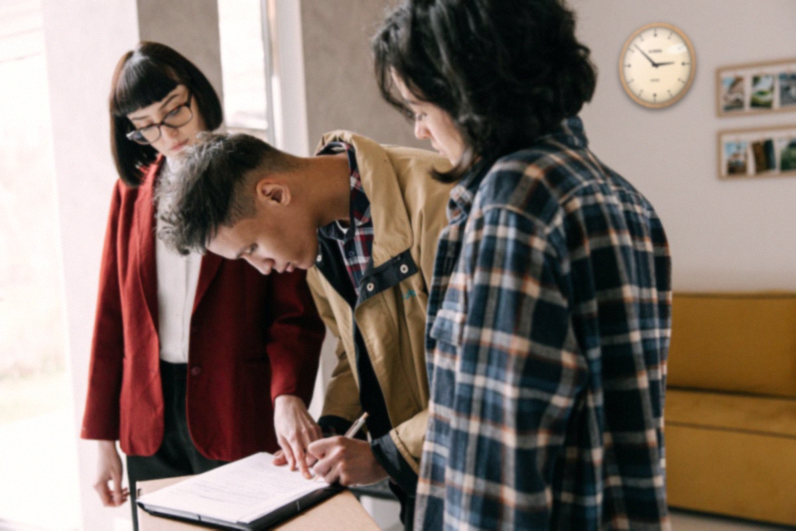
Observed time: 2h52
